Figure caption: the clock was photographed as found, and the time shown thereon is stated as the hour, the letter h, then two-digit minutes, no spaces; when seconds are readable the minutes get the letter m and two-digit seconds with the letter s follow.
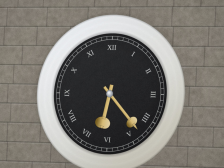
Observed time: 6h23
